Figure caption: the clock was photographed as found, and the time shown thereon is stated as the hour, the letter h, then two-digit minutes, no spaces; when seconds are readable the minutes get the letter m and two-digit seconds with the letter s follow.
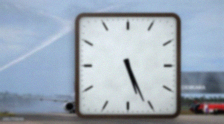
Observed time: 5h26
